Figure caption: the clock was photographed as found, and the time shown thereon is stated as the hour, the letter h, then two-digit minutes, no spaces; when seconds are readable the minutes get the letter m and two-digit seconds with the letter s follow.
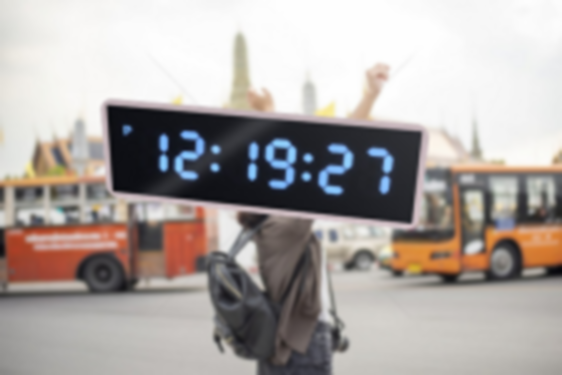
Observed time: 12h19m27s
